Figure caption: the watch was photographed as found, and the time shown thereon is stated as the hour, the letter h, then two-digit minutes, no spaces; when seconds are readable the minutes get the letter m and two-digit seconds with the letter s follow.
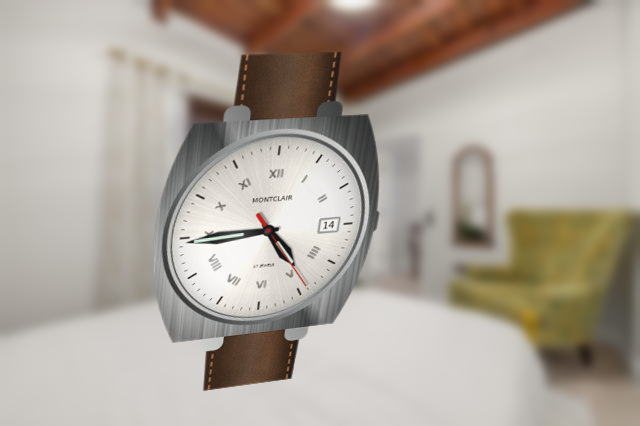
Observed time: 4h44m24s
